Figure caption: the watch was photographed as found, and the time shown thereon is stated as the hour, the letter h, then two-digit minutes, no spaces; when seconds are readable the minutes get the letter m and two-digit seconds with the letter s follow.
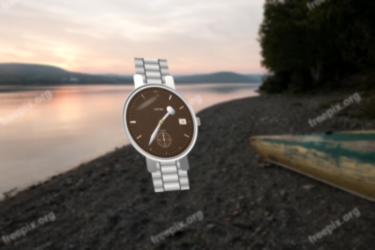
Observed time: 1h36
